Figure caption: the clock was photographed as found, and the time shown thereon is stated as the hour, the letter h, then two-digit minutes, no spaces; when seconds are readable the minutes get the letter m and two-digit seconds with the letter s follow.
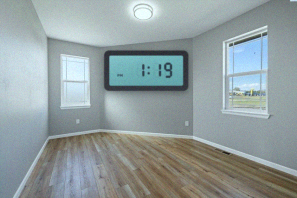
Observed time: 1h19
